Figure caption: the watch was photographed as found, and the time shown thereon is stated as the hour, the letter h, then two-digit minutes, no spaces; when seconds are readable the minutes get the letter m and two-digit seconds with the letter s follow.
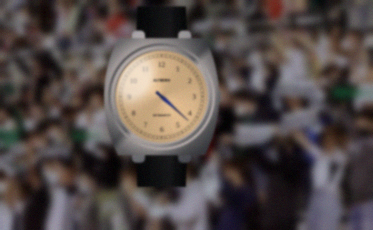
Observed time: 4h22
